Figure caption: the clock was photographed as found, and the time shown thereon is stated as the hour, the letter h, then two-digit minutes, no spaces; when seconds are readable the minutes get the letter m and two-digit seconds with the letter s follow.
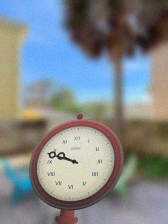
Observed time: 9h48
